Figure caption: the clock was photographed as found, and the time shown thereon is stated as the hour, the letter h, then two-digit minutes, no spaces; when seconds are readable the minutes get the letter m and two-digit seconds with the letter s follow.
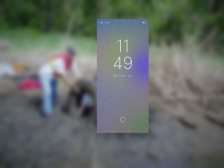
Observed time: 11h49
